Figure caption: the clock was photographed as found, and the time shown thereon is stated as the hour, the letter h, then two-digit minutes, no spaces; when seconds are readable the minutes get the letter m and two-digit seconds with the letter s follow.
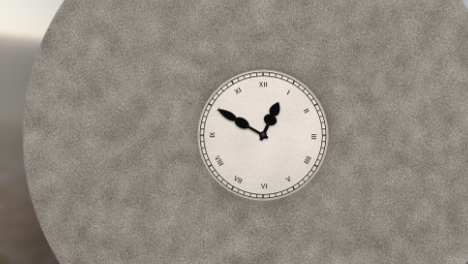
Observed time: 12h50
